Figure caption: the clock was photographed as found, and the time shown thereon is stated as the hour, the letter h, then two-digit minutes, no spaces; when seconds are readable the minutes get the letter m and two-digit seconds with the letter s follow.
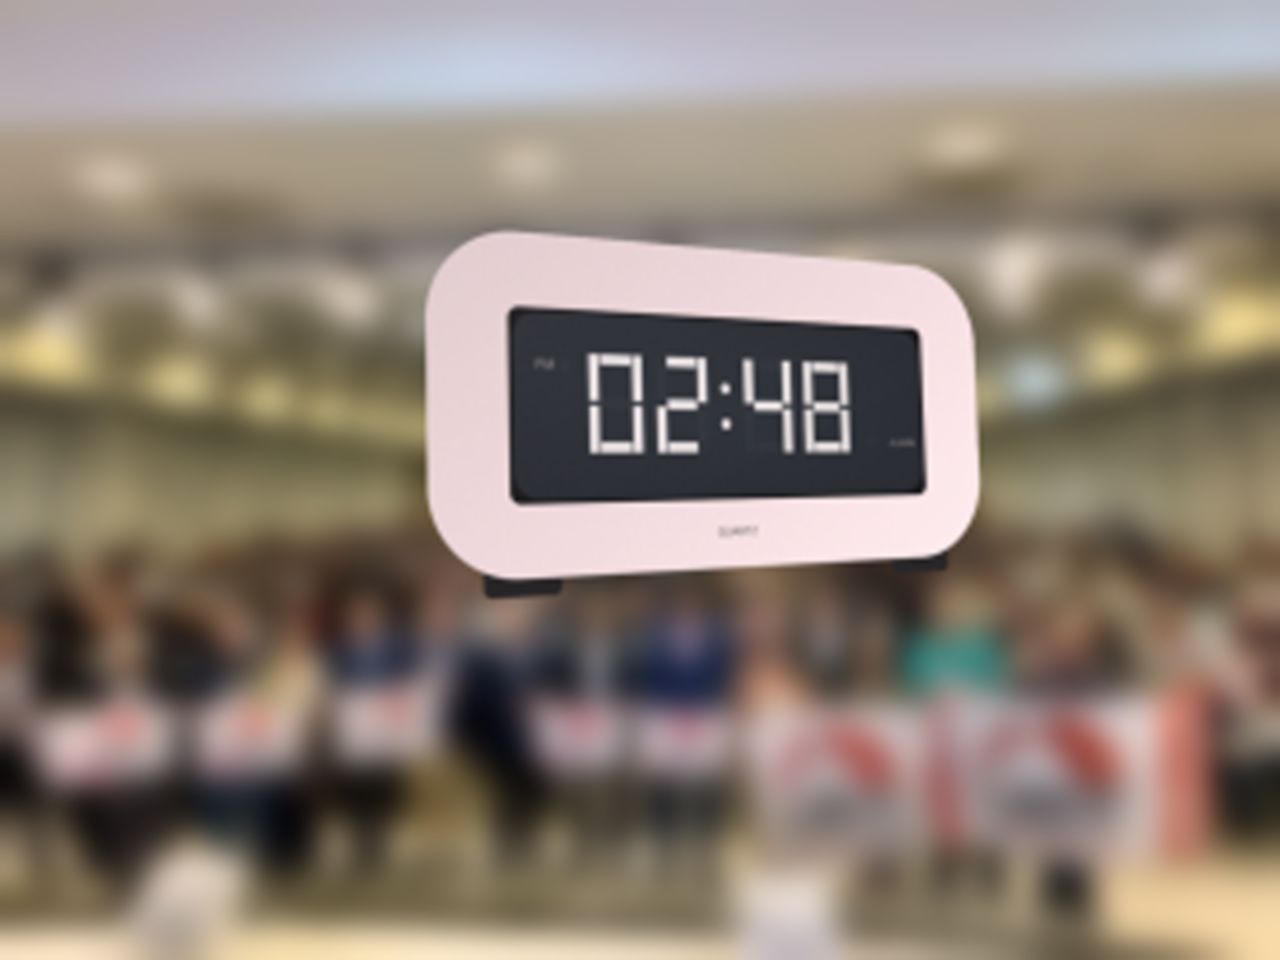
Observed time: 2h48
